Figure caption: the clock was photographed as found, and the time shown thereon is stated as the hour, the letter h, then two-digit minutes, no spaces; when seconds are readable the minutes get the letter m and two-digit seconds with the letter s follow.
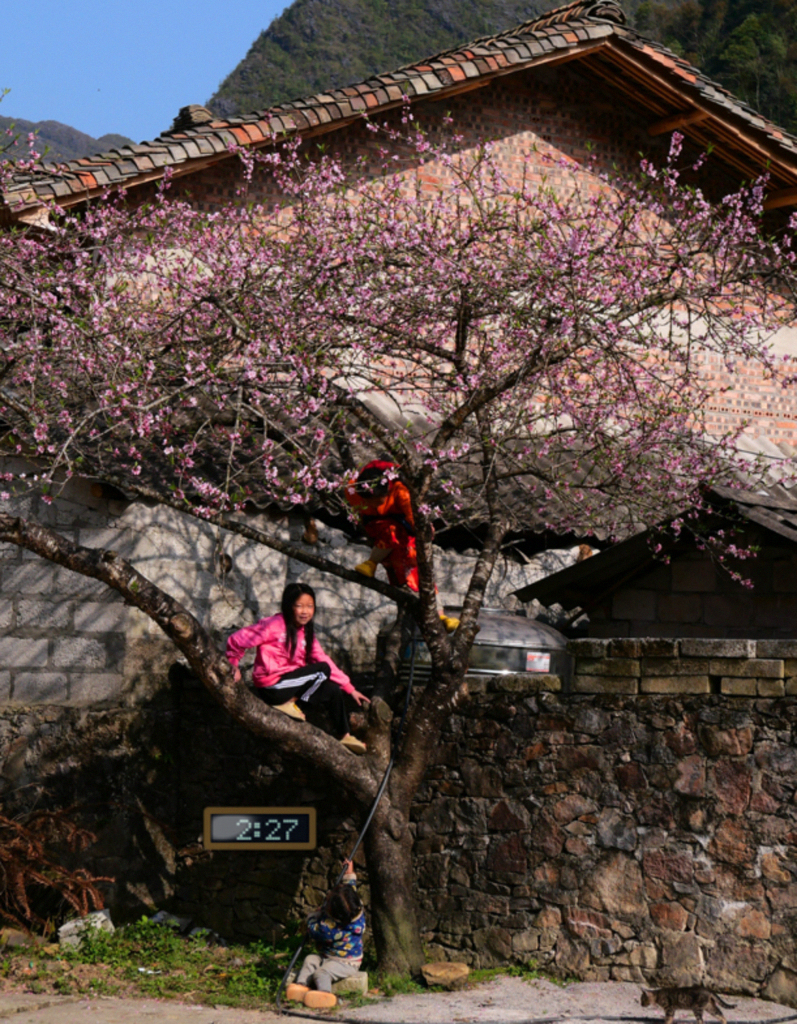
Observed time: 2h27
